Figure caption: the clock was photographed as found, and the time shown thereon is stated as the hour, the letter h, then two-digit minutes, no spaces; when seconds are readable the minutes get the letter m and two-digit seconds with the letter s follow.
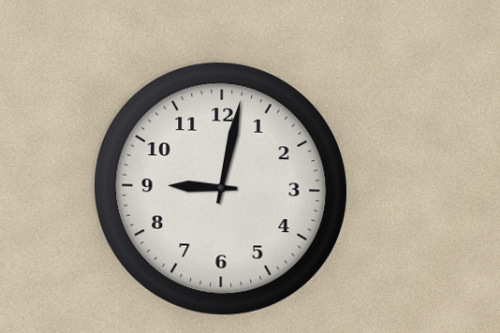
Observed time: 9h02
